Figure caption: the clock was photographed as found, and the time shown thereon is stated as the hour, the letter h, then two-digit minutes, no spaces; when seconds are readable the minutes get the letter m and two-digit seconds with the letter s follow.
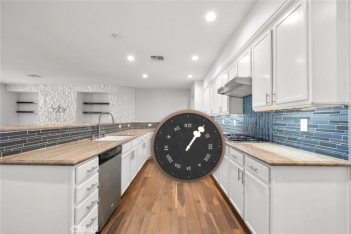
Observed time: 1h06
